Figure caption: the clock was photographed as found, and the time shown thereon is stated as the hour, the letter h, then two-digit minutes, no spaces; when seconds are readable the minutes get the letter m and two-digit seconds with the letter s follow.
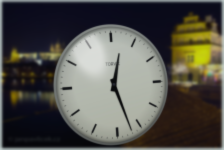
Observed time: 12h27
